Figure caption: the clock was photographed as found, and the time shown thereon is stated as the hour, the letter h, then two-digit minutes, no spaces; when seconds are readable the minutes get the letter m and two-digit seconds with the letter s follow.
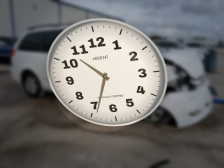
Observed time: 10h34
